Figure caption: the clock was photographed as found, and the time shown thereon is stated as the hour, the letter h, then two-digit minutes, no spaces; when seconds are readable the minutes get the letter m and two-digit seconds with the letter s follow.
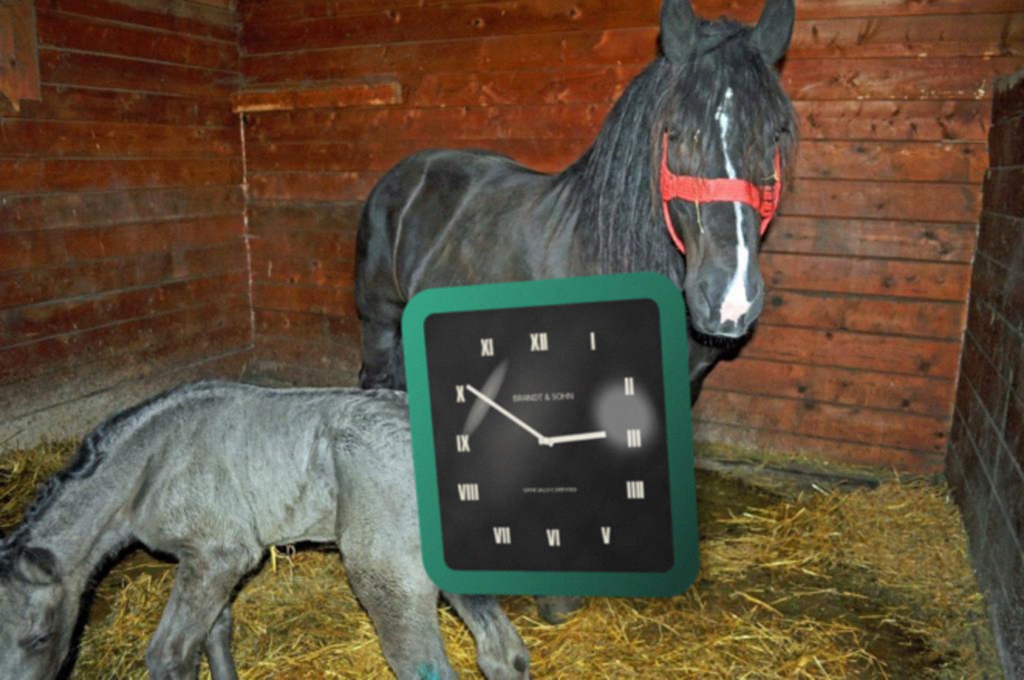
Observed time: 2h51
